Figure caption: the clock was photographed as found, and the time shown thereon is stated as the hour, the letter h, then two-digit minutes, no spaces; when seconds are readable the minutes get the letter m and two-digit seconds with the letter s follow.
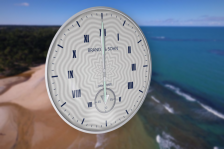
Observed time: 6h00
